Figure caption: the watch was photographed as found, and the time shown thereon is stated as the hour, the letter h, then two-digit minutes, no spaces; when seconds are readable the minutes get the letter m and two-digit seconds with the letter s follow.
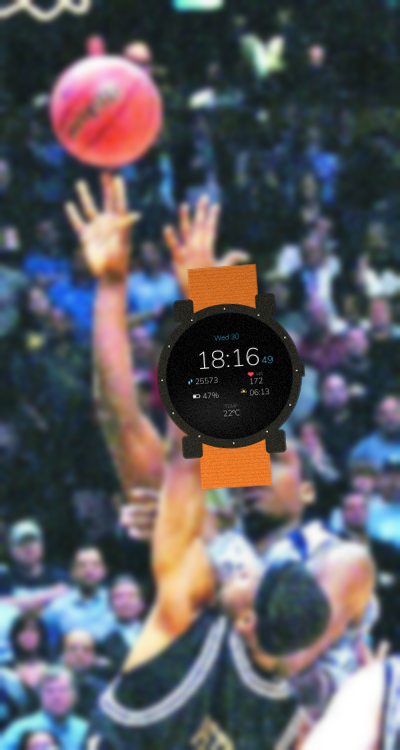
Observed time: 18h16m49s
